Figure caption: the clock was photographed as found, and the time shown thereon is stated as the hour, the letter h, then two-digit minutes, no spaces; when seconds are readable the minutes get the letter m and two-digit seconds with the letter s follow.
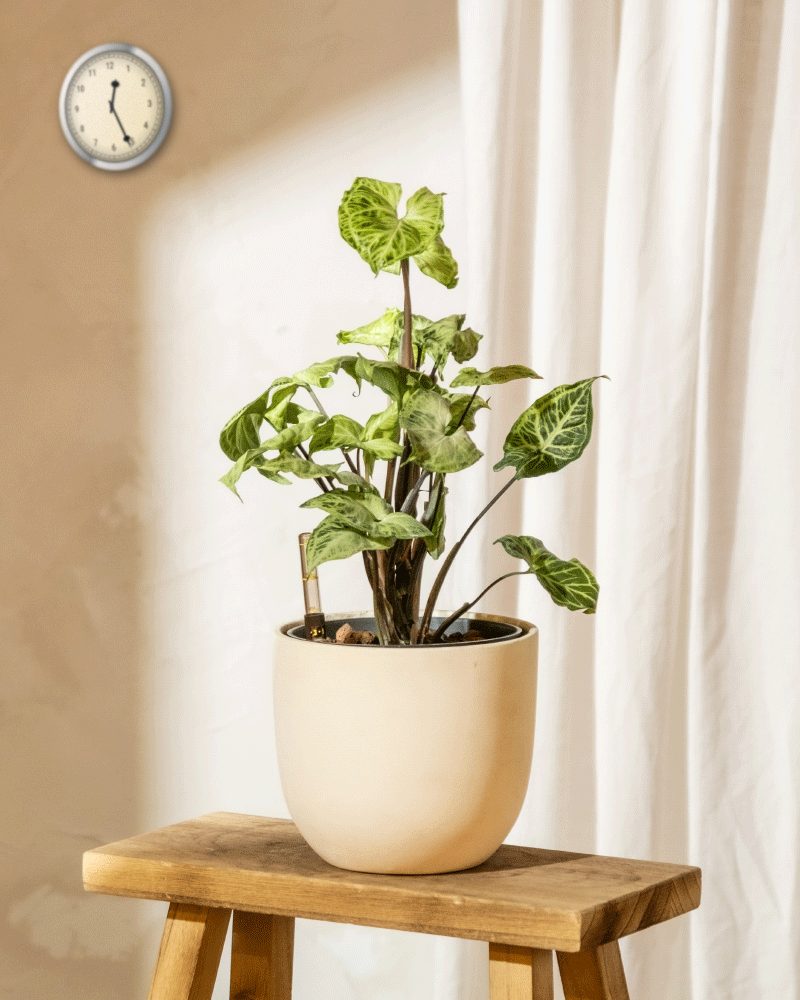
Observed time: 12h26
